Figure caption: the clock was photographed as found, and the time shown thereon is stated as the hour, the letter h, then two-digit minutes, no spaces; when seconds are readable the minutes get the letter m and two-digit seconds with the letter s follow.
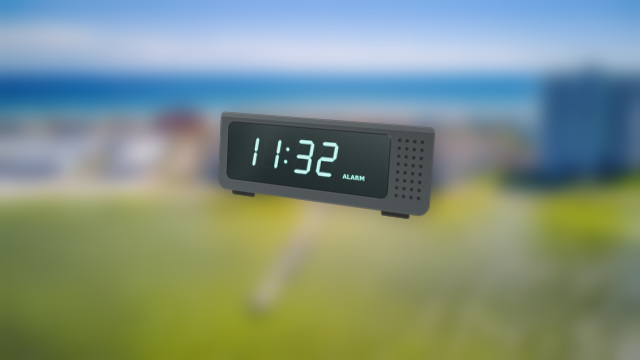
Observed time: 11h32
